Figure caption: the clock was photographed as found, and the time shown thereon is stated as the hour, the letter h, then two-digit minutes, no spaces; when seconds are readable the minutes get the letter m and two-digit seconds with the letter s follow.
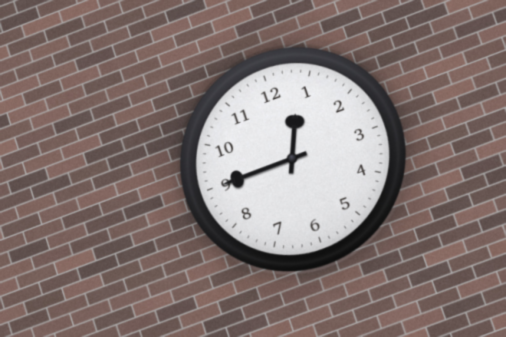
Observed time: 12h45
